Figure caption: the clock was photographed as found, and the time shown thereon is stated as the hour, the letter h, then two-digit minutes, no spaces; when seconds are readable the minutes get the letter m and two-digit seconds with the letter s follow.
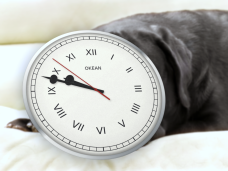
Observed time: 9h47m52s
